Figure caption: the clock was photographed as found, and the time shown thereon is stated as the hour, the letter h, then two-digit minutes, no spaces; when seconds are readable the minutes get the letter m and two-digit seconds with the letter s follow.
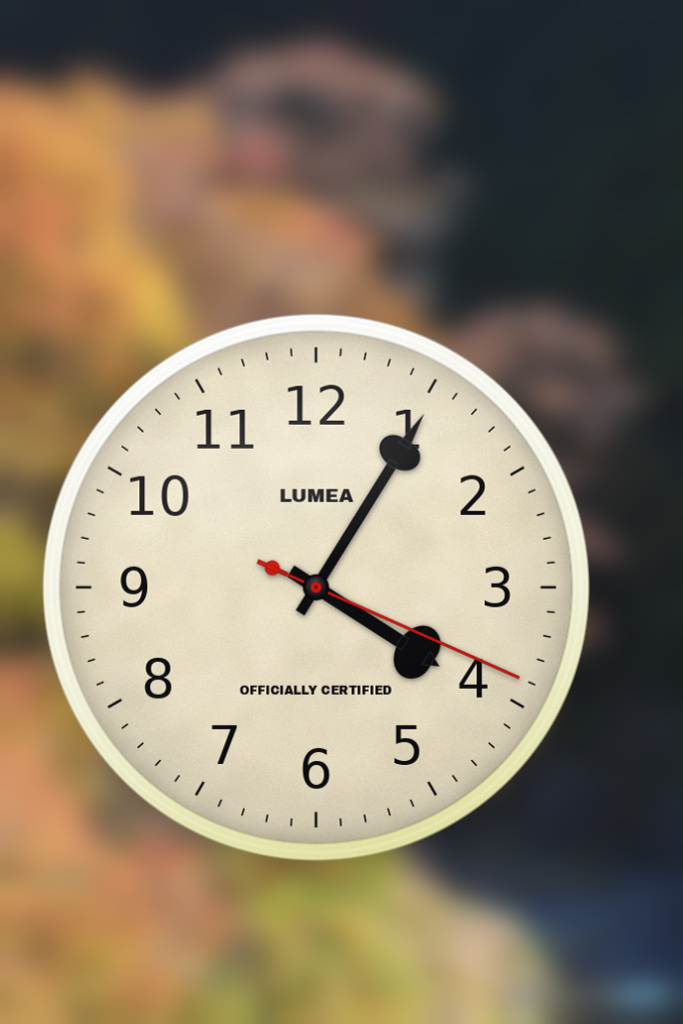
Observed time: 4h05m19s
